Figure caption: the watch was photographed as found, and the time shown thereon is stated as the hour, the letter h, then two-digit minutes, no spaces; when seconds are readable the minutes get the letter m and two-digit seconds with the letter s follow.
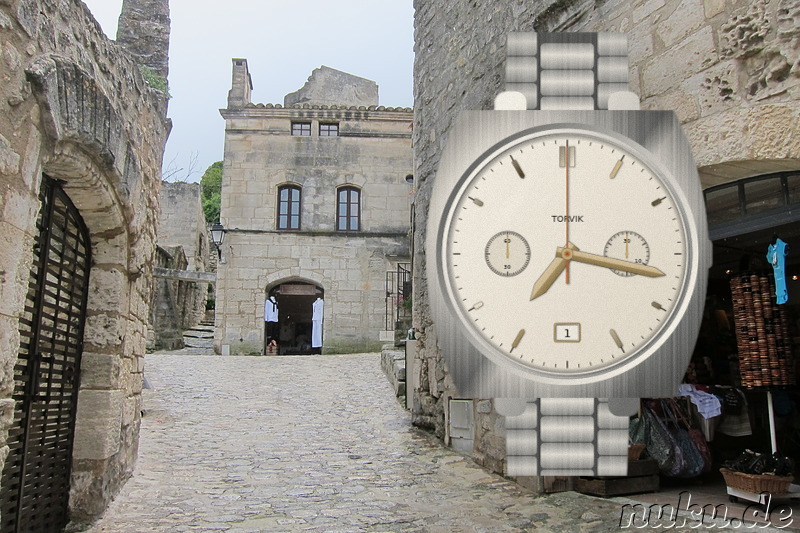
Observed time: 7h17
